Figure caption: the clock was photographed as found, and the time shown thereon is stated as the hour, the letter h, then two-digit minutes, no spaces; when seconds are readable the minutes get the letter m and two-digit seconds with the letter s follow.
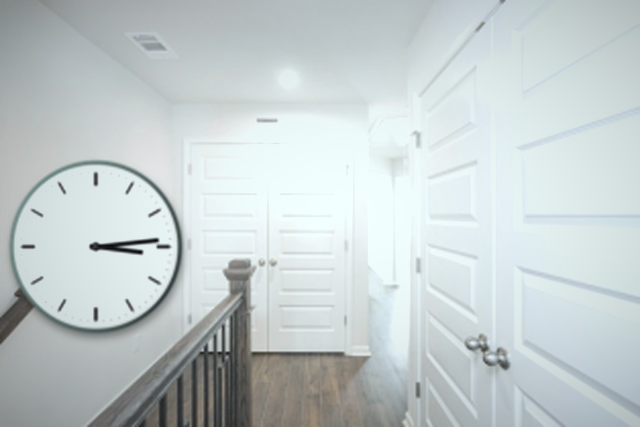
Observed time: 3h14
